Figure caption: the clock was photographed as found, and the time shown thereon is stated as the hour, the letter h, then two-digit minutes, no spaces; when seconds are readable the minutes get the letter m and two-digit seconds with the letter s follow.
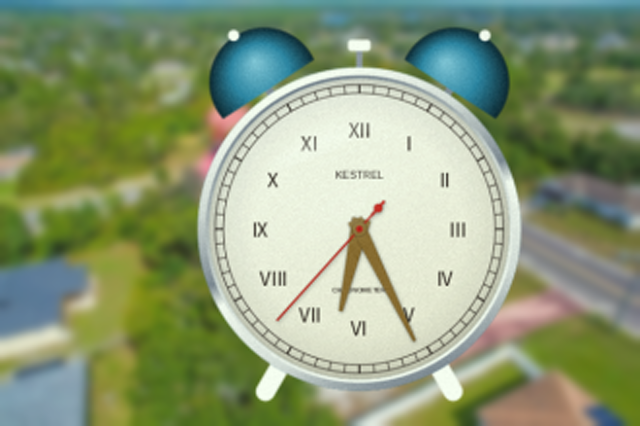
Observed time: 6h25m37s
